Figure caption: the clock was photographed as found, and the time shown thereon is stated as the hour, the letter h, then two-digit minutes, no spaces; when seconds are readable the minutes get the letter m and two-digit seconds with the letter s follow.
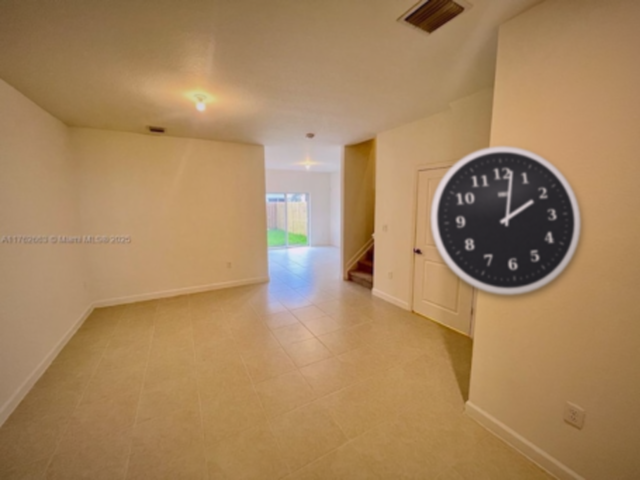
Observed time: 2h02
